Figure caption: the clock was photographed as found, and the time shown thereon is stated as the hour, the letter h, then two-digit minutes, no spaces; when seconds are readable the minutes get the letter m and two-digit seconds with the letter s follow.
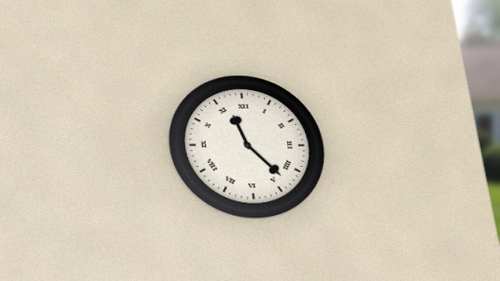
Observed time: 11h23
